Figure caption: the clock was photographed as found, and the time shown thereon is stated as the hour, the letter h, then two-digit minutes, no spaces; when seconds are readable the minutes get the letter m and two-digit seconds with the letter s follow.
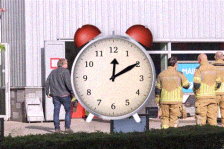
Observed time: 12h10
